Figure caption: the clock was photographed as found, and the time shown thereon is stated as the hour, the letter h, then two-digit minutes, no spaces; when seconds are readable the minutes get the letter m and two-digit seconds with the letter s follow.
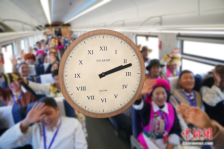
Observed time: 2h12
